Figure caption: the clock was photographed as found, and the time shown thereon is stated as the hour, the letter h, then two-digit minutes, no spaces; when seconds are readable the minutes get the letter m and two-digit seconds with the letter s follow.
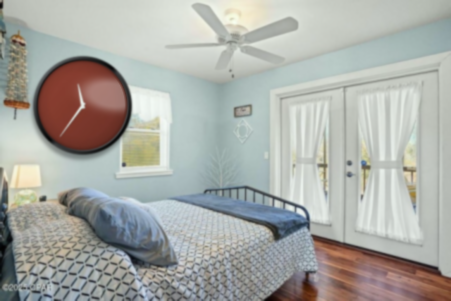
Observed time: 11h36
